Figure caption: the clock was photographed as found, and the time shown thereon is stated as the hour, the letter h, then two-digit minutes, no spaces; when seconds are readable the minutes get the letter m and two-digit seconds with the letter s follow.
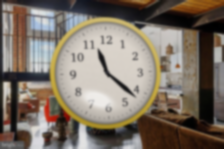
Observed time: 11h22
